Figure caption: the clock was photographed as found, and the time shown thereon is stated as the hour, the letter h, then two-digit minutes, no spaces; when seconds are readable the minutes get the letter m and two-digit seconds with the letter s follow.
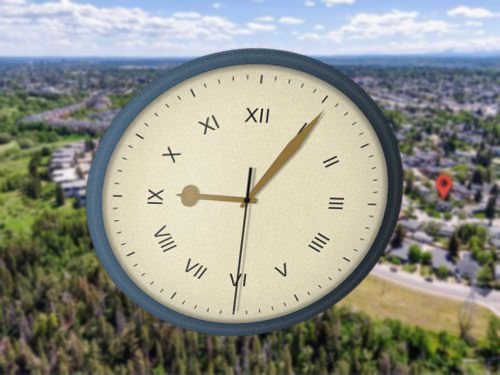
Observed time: 9h05m30s
